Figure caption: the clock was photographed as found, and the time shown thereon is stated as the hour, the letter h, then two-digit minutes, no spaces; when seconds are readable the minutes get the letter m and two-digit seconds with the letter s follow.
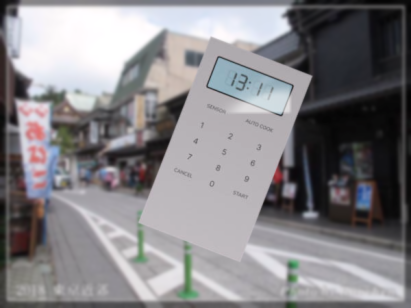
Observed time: 13h11
